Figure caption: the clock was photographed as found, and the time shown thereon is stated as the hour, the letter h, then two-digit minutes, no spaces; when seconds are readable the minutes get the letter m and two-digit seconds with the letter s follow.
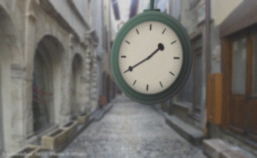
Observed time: 1h40
